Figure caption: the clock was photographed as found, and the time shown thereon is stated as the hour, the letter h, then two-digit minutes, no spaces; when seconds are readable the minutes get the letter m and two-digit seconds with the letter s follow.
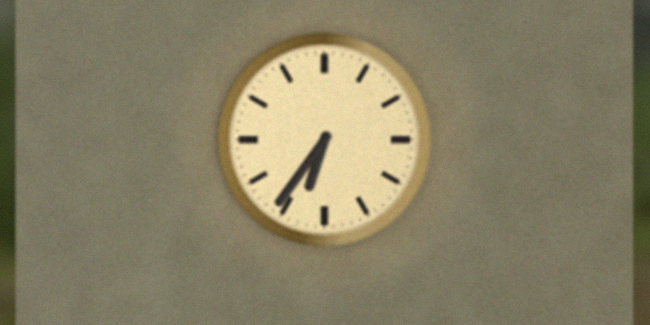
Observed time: 6h36
